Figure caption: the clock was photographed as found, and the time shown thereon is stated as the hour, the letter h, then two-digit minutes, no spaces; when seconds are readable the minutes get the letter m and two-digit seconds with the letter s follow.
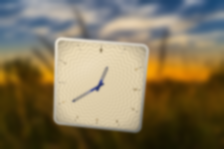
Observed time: 12h39
